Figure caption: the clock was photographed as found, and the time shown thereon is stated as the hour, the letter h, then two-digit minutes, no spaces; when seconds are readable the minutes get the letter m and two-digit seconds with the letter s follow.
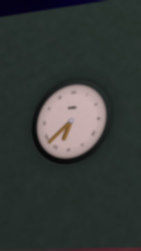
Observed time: 6h38
